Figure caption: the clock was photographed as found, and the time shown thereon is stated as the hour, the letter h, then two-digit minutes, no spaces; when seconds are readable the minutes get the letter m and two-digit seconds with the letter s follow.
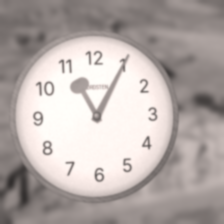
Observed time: 11h05
